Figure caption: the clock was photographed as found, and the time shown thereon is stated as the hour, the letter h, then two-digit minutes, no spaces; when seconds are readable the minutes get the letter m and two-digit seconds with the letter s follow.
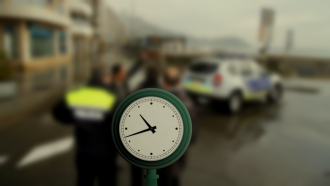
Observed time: 10h42
